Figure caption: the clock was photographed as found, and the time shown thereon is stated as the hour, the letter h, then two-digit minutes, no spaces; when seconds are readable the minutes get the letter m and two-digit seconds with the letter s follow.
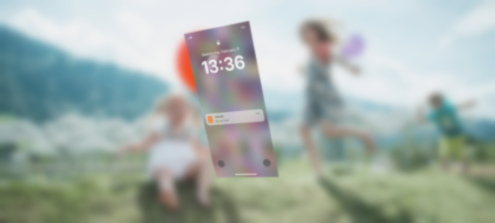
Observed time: 13h36
